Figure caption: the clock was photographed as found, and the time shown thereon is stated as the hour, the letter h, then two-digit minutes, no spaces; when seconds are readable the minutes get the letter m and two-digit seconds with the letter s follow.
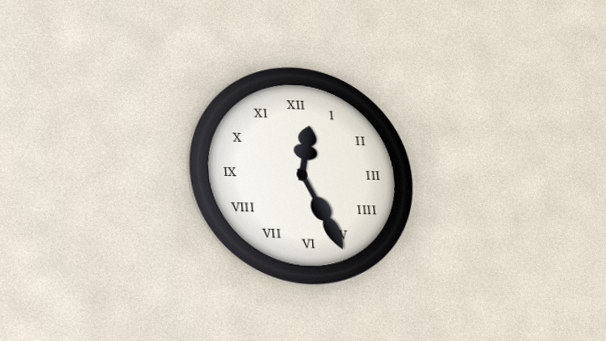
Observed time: 12h26
